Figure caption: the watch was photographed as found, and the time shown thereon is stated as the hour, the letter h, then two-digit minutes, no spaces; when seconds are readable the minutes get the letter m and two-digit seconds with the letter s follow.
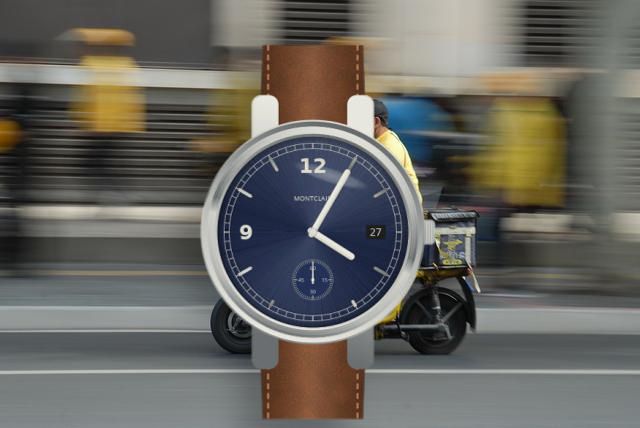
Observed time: 4h05
